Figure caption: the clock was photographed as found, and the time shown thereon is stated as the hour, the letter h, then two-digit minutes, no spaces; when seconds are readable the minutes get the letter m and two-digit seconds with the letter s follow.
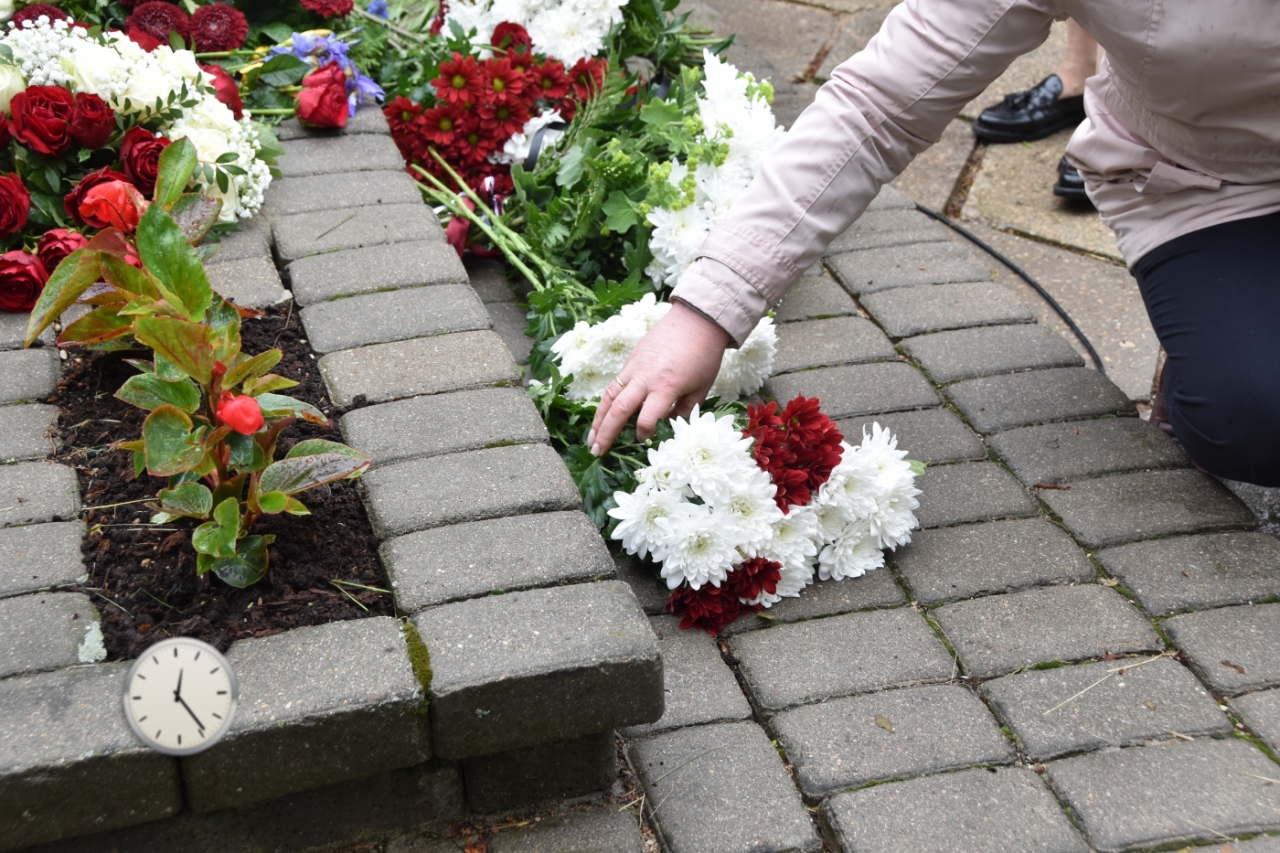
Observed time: 12h24
